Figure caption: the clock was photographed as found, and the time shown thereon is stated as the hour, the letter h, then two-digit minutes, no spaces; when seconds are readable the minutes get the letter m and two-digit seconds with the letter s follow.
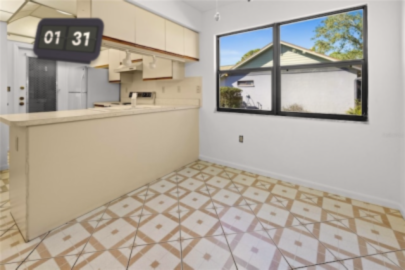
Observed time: 1h31
